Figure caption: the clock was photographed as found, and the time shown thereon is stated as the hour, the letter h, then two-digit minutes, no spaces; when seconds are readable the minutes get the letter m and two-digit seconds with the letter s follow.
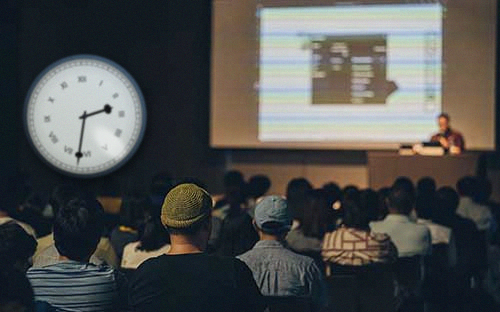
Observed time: 2h32
